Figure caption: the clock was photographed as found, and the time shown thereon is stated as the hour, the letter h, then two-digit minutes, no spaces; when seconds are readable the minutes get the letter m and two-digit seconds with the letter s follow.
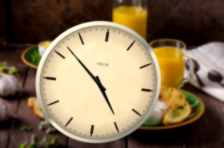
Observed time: 4h52
